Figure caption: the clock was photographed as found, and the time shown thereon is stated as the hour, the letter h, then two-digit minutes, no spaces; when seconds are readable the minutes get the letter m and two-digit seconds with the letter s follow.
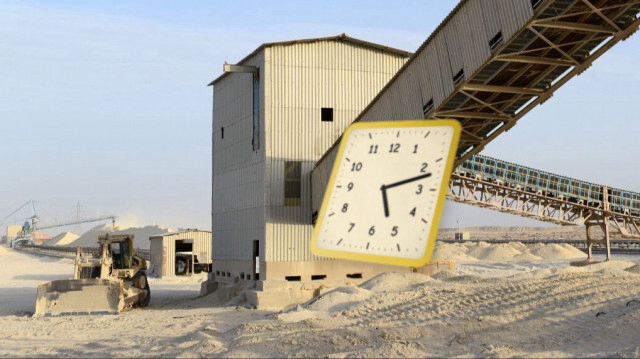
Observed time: 5h12
